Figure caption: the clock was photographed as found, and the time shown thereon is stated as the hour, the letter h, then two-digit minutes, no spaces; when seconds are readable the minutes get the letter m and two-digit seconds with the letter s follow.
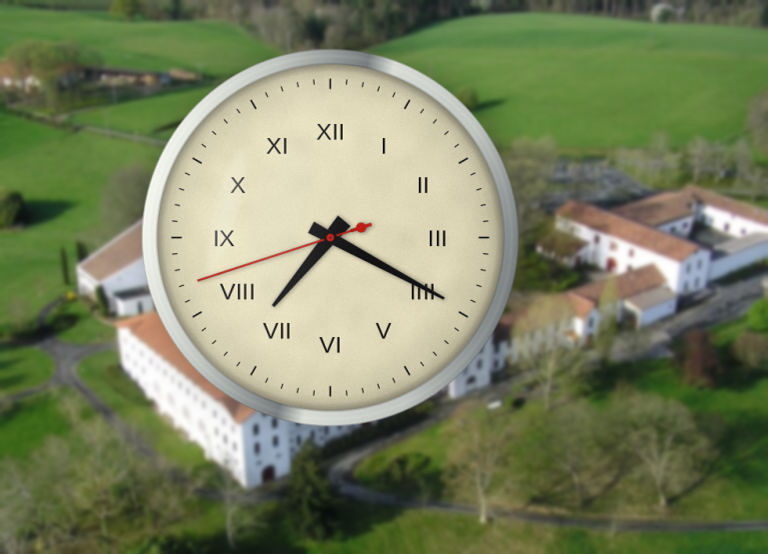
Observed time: 7h19m42s
